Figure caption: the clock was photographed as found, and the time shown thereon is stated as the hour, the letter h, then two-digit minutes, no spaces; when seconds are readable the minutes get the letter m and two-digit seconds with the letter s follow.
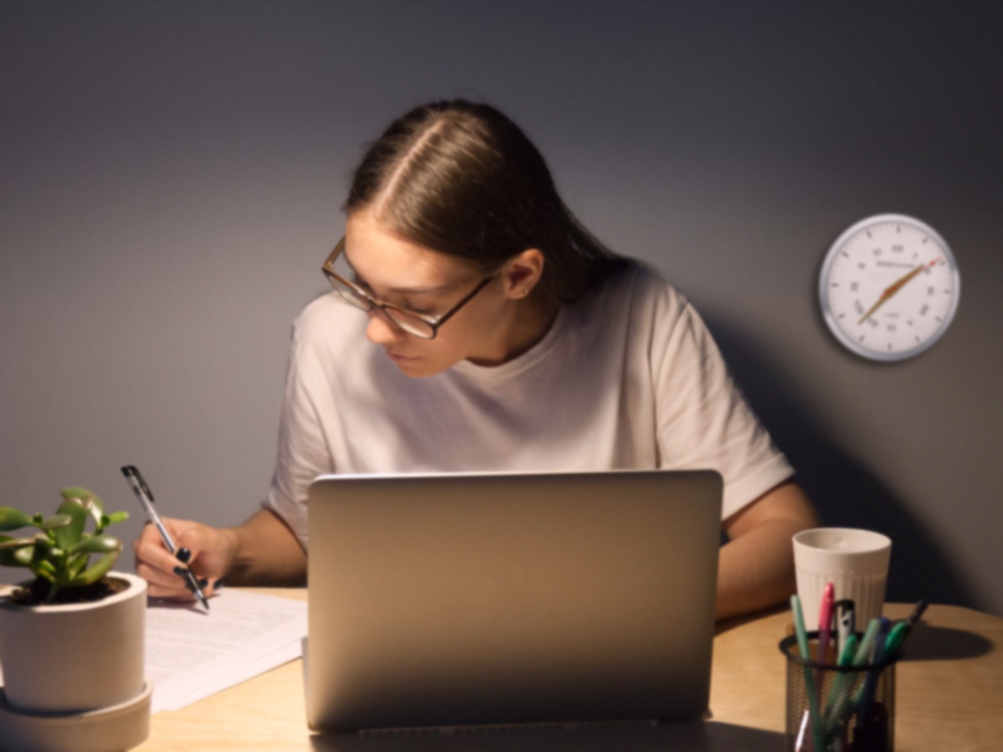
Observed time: 1h37m09s
